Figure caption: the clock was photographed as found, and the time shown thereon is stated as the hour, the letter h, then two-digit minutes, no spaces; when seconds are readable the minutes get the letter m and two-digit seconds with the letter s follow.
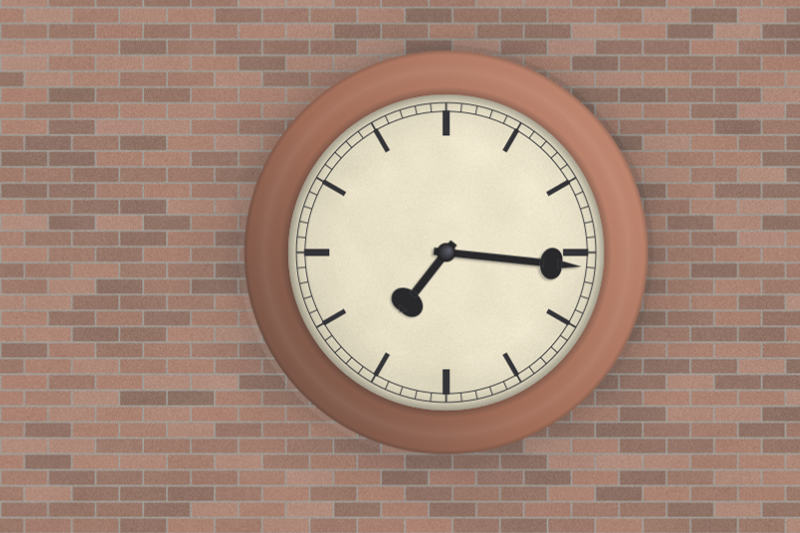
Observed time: 7h16
